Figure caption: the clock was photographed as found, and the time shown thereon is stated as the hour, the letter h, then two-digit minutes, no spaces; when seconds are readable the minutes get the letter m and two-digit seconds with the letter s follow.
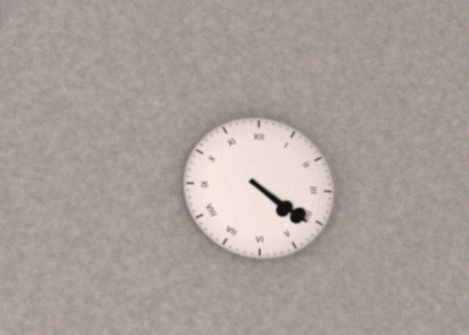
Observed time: 4h21
